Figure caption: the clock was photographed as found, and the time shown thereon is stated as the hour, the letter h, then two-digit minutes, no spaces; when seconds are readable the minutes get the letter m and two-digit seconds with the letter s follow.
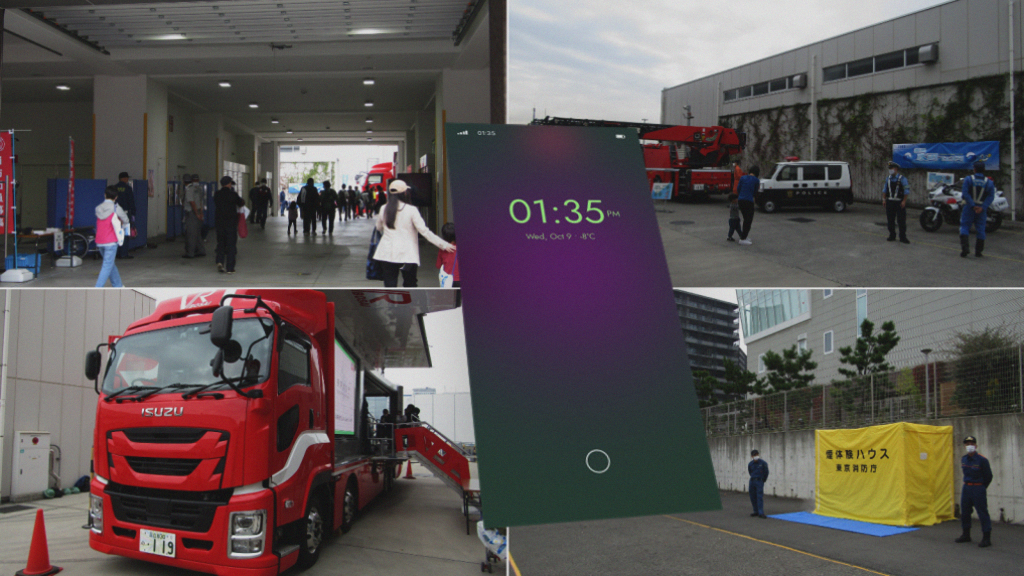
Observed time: 1h35
